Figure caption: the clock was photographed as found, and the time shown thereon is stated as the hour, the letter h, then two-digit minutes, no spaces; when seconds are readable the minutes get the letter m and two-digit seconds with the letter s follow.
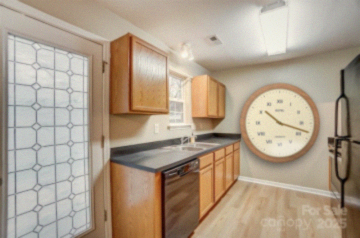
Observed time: 10h18
